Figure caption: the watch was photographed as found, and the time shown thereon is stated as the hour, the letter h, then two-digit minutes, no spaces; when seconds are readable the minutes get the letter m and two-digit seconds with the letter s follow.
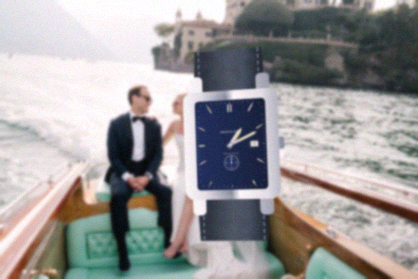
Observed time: 1h11
